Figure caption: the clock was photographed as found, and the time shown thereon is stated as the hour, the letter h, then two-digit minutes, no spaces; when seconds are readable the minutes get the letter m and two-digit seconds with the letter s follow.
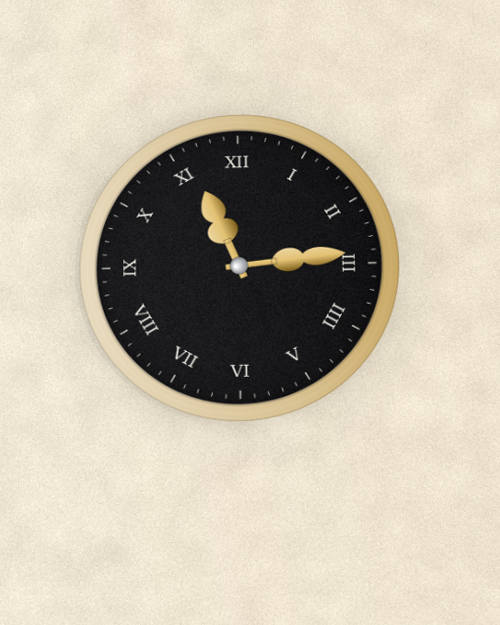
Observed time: 11h14
